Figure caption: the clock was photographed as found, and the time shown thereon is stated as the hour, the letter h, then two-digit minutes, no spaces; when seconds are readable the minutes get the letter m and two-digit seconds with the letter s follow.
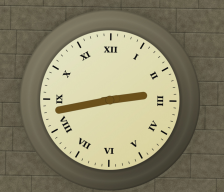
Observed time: 2h43
